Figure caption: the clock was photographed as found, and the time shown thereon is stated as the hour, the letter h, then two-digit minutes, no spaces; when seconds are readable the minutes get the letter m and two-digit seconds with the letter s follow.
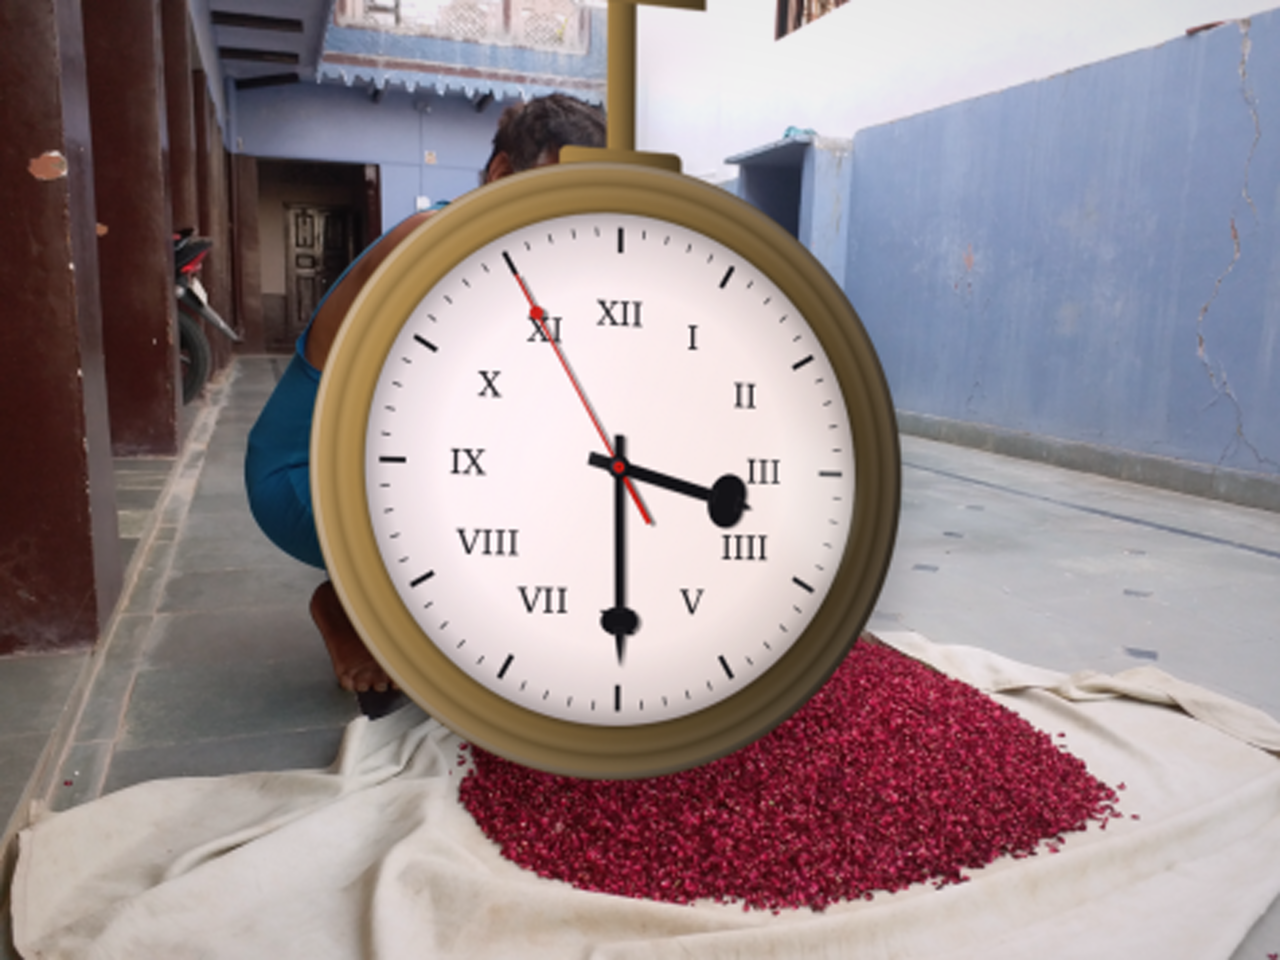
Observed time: 3h29m55s
